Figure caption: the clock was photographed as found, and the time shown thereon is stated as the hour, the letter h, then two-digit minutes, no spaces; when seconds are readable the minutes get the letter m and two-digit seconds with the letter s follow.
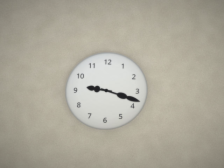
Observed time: 9h18
